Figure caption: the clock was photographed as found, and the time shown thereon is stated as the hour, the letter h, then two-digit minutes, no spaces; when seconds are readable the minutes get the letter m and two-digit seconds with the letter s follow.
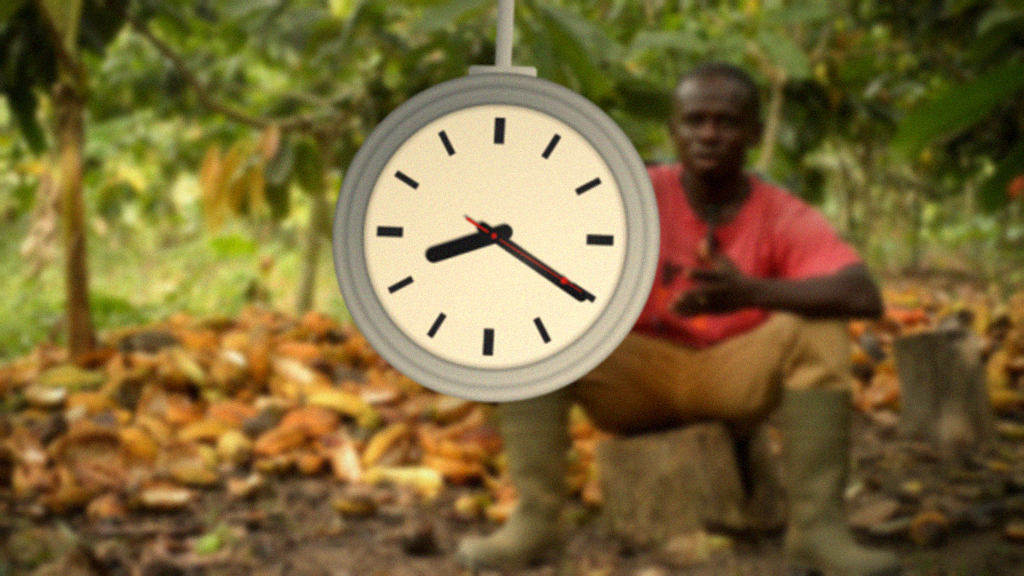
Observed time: 8h20m20s
